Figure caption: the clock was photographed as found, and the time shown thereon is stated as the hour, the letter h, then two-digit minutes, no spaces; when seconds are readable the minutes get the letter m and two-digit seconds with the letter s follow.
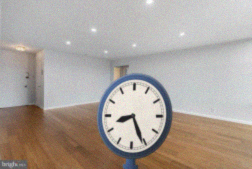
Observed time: 8h26
